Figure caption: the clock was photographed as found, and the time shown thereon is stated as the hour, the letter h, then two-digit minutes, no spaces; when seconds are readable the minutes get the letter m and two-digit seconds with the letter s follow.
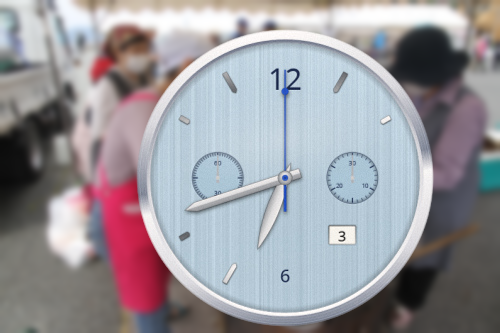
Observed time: 6h42
